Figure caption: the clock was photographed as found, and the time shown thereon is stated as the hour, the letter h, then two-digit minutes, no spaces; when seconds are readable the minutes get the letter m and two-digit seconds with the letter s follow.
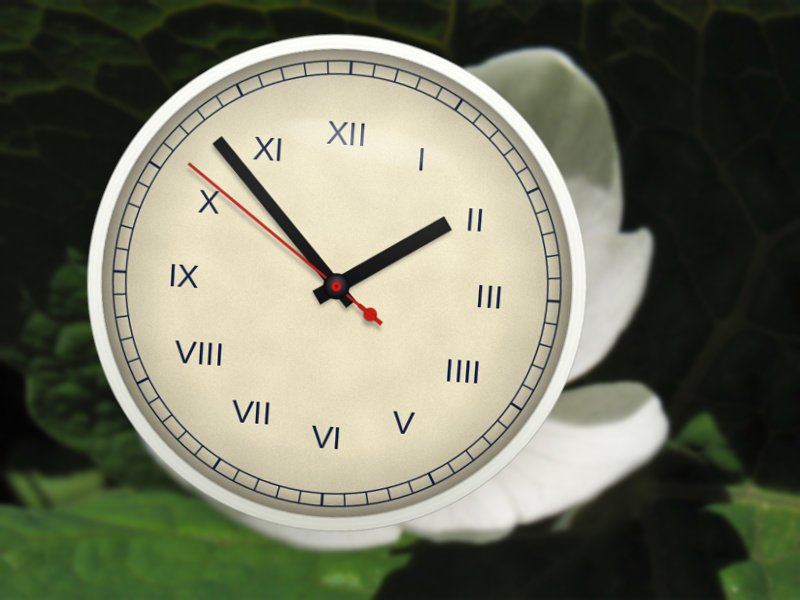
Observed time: 1h52m51s
